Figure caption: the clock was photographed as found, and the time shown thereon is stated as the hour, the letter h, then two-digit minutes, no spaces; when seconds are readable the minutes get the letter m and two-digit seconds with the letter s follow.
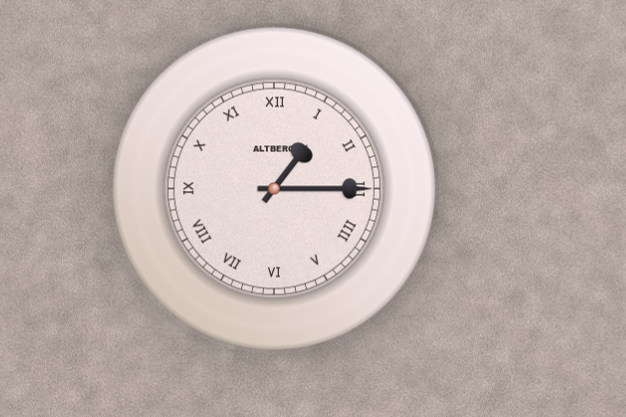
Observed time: 1h15
